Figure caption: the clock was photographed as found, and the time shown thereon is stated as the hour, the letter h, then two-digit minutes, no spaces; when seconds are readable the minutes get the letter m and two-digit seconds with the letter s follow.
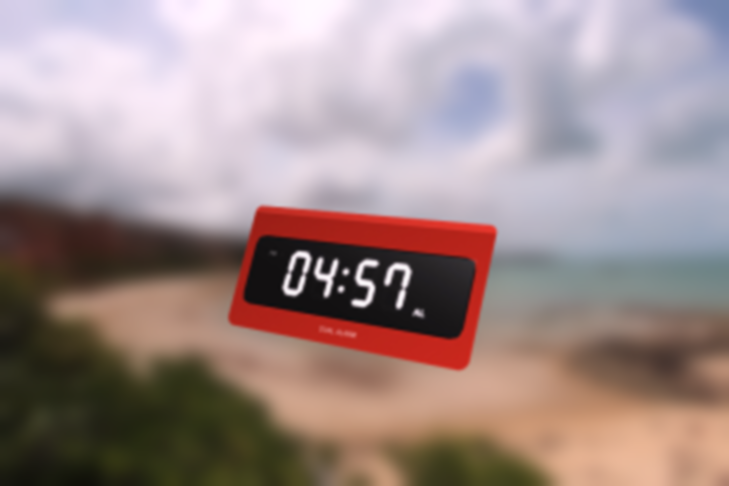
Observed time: 4h57
